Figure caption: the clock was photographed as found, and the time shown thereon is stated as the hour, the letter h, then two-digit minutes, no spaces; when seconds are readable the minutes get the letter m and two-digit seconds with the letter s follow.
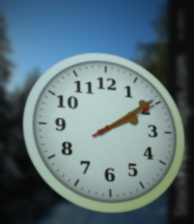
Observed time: 2h09m10s
